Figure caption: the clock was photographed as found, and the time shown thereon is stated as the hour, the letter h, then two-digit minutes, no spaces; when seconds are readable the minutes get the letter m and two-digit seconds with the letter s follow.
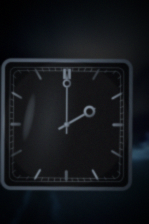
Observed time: 2h00
